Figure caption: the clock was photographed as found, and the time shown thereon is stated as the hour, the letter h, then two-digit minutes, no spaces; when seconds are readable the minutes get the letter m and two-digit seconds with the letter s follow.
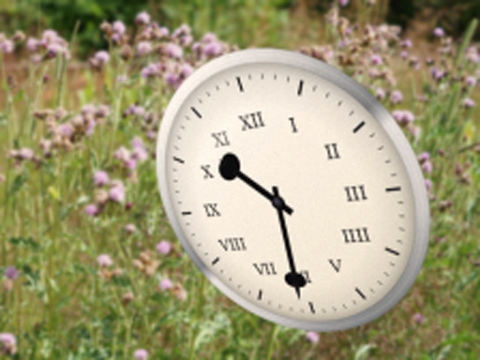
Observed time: 10h31
